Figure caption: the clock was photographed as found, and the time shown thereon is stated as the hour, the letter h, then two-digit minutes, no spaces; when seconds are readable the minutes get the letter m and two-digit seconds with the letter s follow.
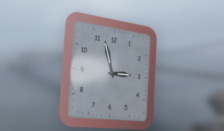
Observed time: 2h57
